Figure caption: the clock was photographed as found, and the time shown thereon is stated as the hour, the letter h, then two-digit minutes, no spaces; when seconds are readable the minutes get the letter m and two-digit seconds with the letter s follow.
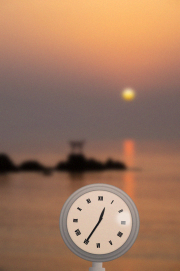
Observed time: 12h35
